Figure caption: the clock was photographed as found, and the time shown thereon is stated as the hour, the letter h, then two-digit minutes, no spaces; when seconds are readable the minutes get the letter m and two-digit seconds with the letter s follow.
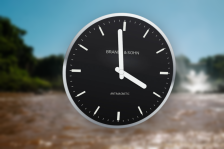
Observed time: 3h59
